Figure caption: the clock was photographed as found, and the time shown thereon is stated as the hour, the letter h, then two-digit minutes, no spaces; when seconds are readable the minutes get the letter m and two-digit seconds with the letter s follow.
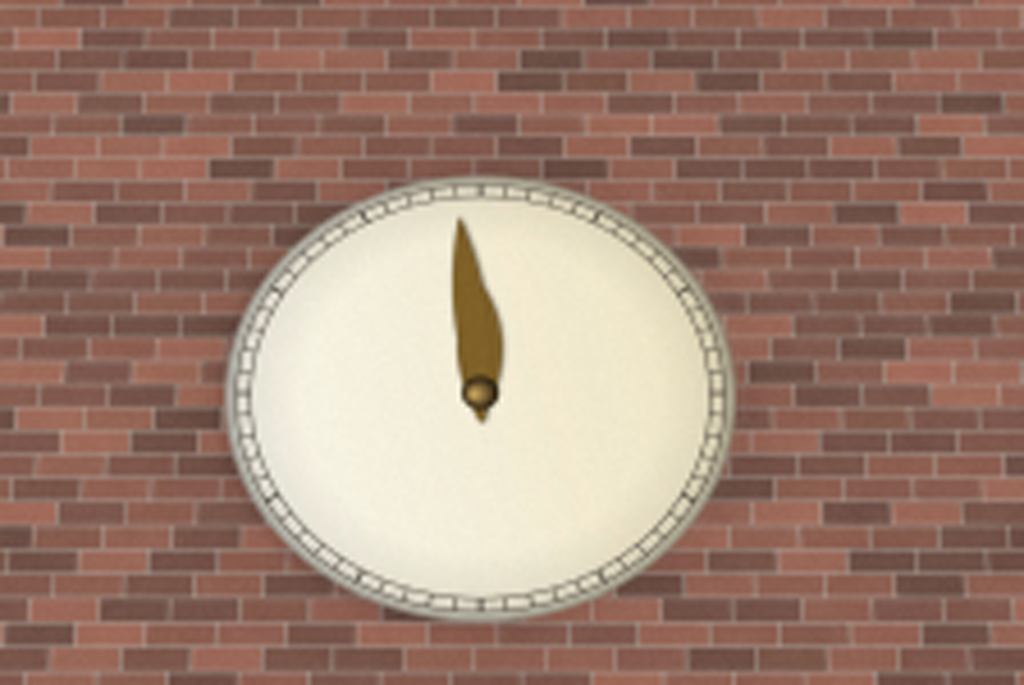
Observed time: 11h59
